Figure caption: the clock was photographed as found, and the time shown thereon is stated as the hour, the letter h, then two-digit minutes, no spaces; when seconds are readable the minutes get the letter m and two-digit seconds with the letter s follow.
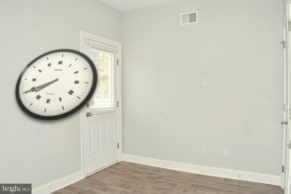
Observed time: 7h40
